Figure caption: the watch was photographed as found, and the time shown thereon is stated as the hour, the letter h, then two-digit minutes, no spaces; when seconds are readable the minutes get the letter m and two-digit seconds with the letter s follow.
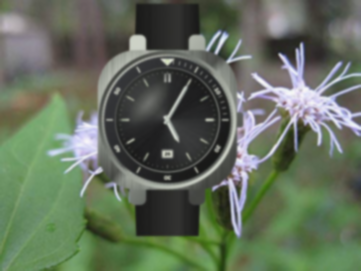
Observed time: 5h05
